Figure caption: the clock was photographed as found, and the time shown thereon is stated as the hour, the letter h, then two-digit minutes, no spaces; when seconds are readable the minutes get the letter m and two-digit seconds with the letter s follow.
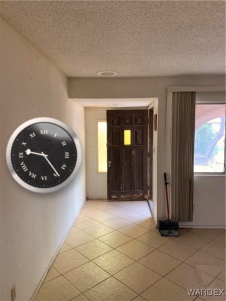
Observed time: 9h24
